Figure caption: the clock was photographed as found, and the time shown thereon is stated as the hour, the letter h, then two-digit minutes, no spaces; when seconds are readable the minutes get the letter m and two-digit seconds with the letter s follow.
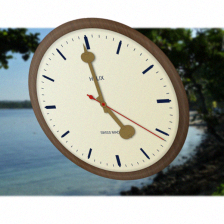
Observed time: 4h59m21s
